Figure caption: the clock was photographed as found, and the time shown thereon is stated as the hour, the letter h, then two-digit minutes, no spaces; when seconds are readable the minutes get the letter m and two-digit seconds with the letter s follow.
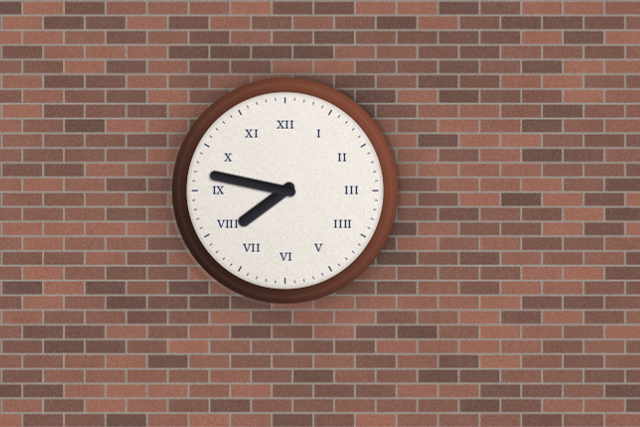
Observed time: 7h47
